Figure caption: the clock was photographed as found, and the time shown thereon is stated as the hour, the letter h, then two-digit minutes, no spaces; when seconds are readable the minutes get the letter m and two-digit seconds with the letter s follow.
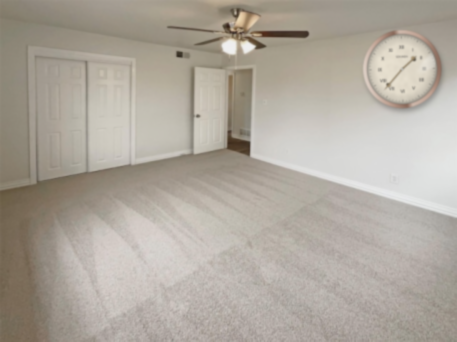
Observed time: 1h37
